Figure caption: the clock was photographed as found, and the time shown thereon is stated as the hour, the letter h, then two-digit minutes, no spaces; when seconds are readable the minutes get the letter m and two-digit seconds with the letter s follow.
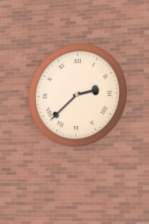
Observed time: 2h38
